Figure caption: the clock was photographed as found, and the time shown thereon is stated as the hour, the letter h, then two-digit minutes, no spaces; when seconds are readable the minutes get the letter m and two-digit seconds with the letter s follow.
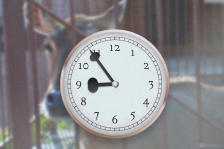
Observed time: 8h54
